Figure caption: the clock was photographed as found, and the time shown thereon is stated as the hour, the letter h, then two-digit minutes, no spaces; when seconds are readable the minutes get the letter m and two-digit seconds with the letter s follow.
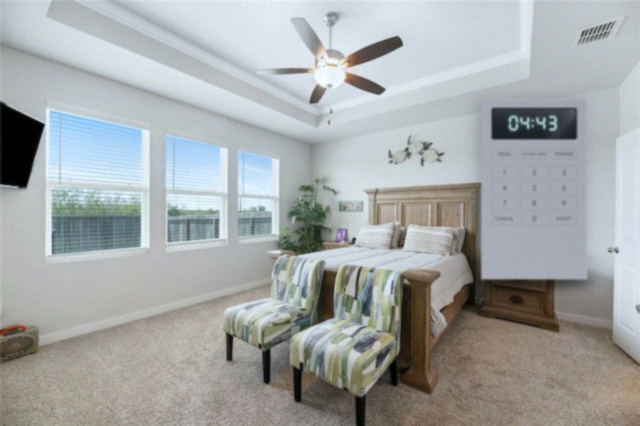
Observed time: 4h43
